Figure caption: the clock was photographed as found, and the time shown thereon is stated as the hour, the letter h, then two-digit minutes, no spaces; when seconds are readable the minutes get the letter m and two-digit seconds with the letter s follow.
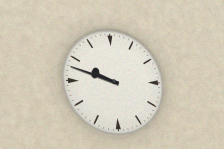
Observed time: 9h48
